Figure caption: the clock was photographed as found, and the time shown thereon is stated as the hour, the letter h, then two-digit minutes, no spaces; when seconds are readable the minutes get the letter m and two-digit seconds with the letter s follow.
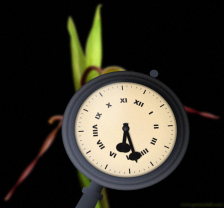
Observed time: 5h23
